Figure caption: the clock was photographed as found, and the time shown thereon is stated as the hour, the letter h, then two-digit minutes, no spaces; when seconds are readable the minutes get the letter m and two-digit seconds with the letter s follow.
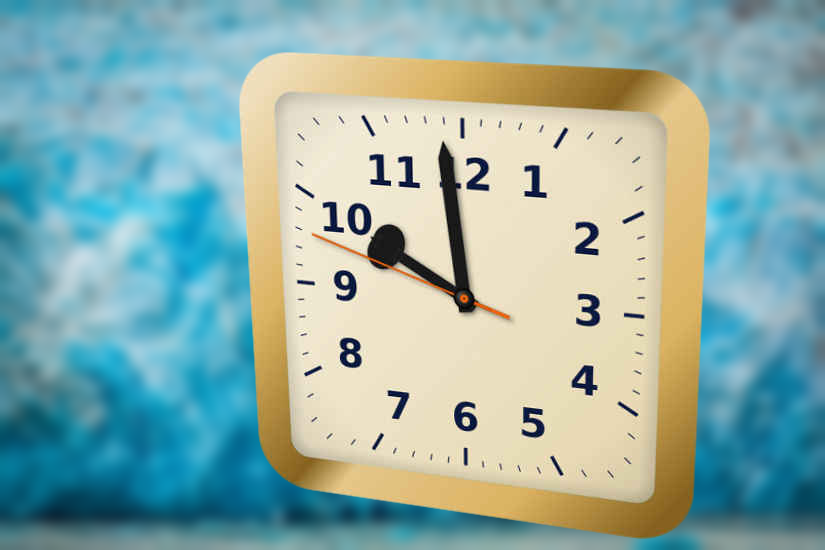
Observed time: 9h58m48s
